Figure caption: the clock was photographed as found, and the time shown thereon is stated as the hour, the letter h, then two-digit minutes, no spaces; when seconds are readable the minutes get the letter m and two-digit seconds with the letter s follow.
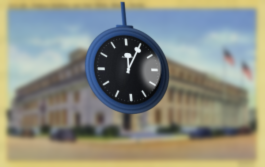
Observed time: 12h05
